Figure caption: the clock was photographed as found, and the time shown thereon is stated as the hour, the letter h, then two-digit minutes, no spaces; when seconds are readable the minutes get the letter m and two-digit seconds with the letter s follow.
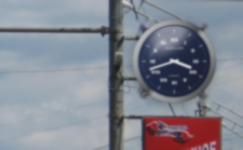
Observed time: 3h42
